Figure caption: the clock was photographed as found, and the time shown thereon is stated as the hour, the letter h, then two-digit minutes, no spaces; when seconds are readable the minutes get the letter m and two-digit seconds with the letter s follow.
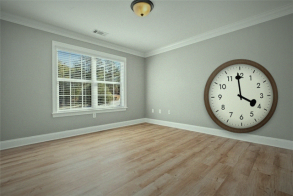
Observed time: 3h59
